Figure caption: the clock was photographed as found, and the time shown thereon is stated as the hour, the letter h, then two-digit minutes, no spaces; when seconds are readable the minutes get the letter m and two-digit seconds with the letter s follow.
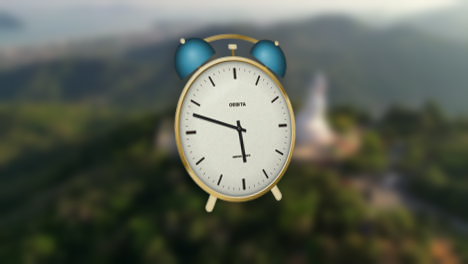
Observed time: 5h48
